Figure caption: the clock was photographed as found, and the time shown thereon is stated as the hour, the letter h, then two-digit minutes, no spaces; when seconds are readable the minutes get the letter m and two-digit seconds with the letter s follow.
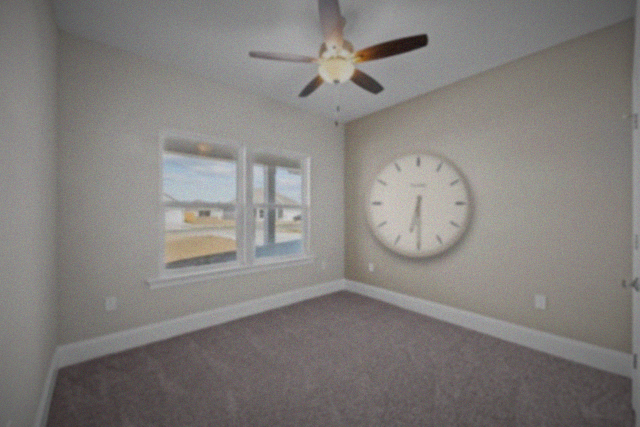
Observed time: 6h30
